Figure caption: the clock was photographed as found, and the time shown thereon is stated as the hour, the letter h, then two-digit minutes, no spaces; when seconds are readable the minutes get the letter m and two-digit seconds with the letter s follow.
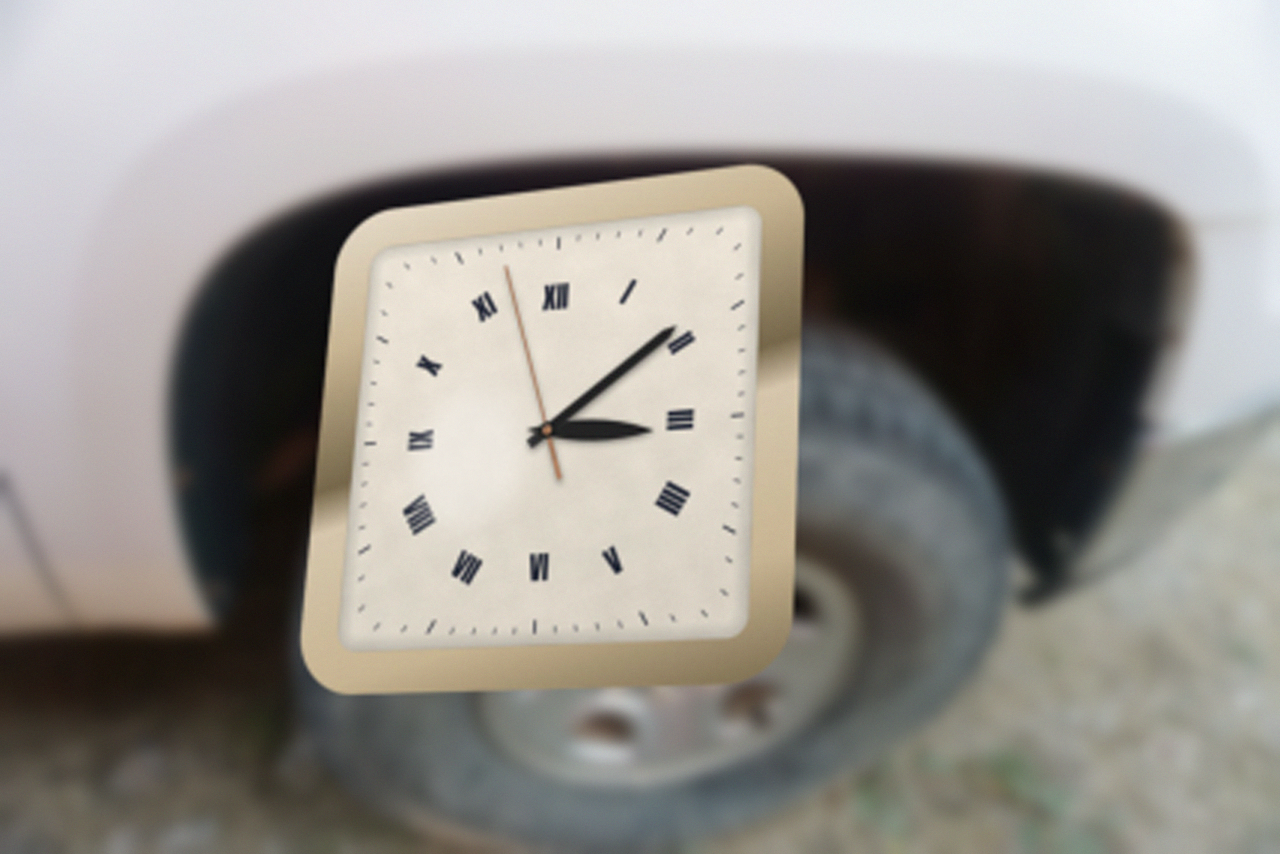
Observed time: 3h08m57s
